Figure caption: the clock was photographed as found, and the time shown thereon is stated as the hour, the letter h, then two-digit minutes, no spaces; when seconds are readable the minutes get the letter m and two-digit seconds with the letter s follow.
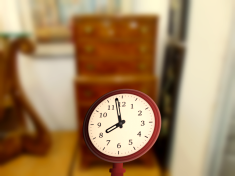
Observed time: 7h58
